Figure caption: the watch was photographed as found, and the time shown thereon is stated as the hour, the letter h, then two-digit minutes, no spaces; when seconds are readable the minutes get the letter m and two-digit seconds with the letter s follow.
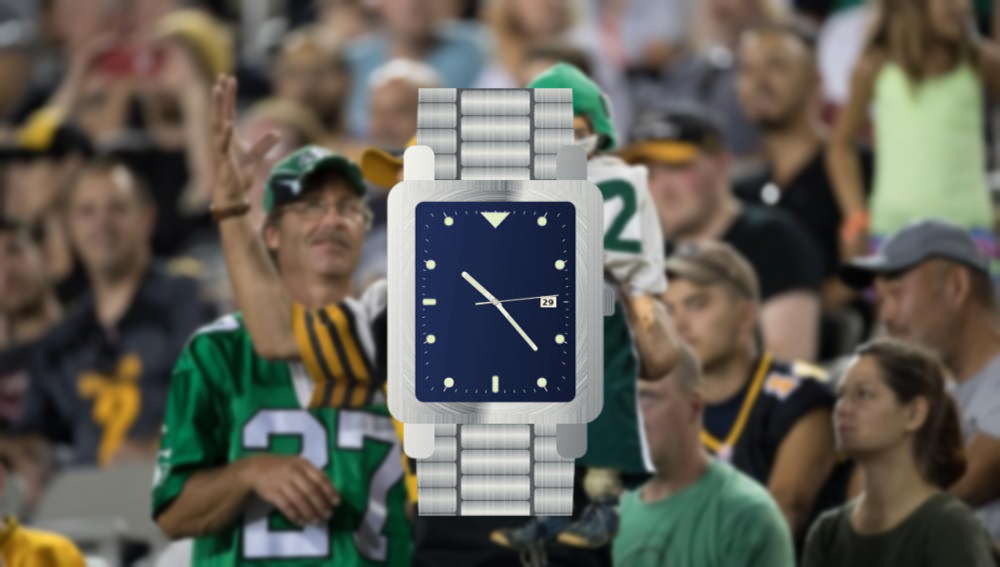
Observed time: 10h23m14s
